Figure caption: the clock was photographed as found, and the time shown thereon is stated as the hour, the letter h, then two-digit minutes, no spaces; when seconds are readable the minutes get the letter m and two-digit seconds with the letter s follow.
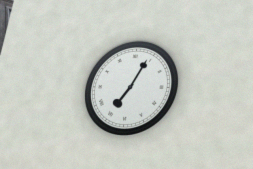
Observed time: 7h04
